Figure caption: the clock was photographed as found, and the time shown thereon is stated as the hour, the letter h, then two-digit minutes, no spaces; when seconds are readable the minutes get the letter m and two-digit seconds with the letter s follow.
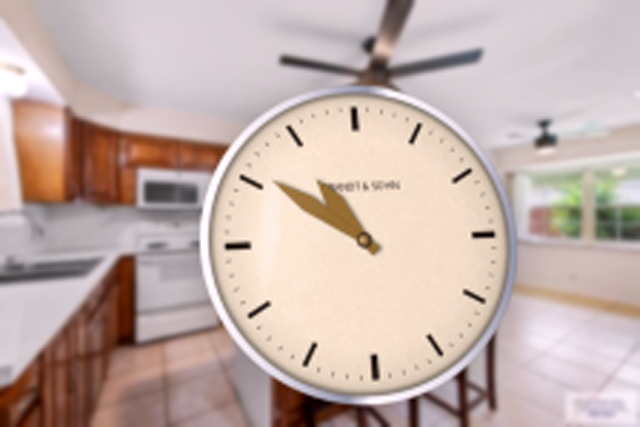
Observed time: 10h51
